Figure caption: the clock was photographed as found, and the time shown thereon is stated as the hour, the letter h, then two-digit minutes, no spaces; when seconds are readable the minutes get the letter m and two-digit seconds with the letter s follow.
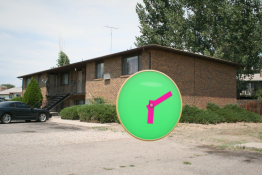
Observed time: 6h10
